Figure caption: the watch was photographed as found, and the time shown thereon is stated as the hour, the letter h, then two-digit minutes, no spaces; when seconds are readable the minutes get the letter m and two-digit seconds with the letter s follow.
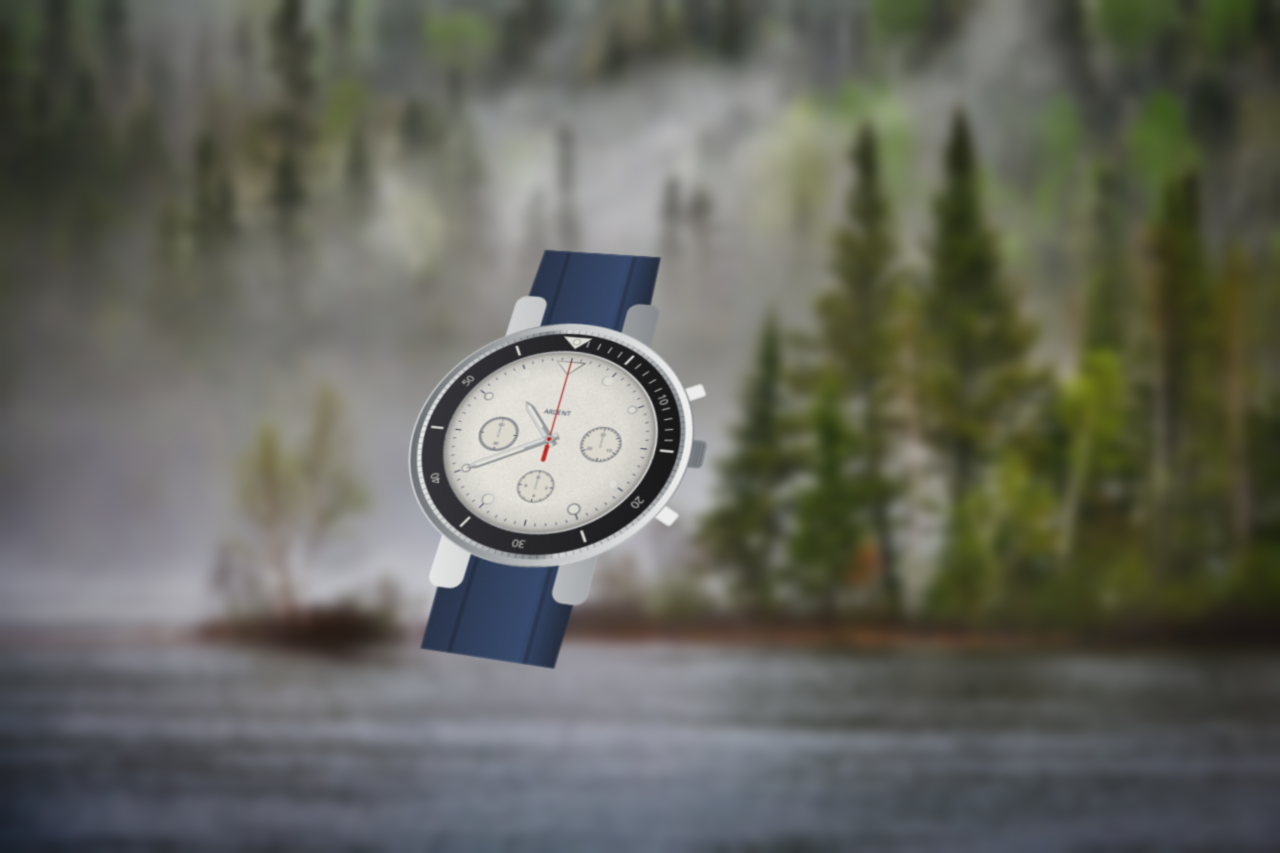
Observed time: 10h40
